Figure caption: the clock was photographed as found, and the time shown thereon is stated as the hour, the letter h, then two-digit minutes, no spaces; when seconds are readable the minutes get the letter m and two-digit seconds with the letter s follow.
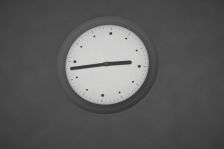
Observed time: 2h43
